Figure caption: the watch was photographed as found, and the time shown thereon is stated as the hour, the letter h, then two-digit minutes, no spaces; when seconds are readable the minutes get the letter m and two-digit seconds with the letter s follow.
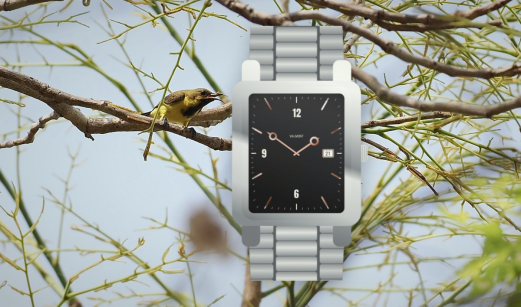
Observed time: 1h51
